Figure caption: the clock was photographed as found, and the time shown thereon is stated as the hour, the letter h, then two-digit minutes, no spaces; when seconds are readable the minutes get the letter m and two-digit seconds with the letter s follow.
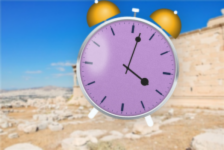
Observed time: 4h02
